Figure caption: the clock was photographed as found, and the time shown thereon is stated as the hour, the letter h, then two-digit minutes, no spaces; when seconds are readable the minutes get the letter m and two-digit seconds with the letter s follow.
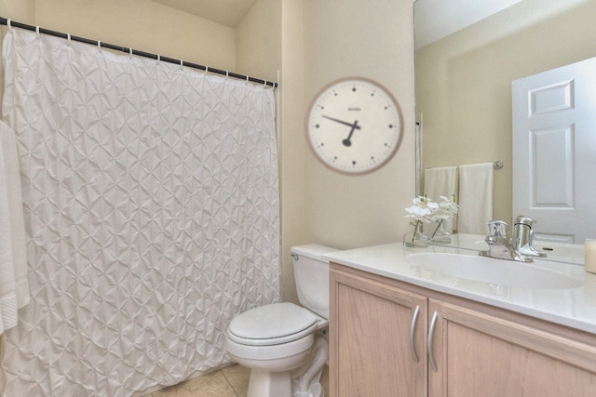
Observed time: 6h48
